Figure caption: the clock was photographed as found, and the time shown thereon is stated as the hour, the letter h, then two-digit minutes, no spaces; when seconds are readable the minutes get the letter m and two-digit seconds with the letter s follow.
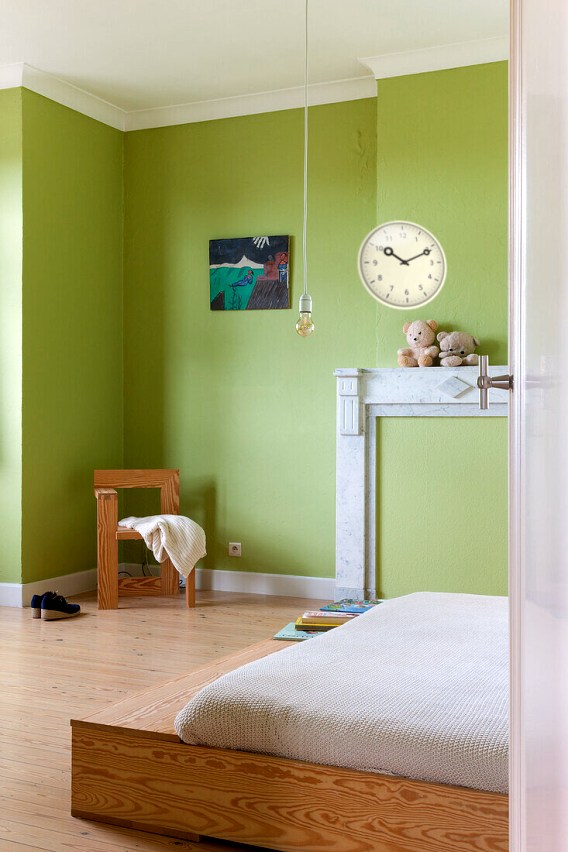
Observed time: 10h11
